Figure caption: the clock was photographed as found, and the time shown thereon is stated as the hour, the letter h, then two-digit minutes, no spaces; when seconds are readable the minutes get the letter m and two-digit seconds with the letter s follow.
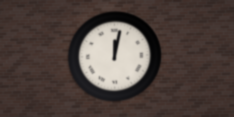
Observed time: 12h02
